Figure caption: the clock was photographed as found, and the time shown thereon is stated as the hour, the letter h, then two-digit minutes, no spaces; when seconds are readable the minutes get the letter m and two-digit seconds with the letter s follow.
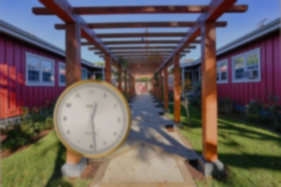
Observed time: 12h29
